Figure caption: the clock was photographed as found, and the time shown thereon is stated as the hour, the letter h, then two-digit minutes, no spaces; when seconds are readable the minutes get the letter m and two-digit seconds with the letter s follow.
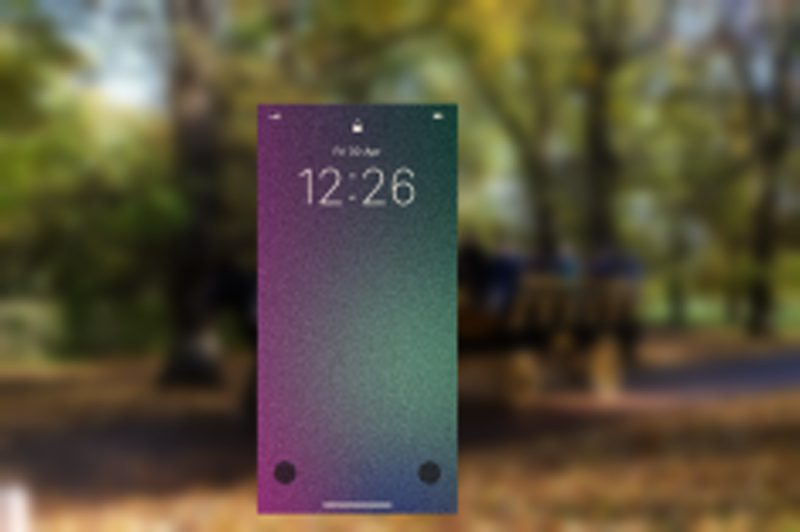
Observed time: 12h26
